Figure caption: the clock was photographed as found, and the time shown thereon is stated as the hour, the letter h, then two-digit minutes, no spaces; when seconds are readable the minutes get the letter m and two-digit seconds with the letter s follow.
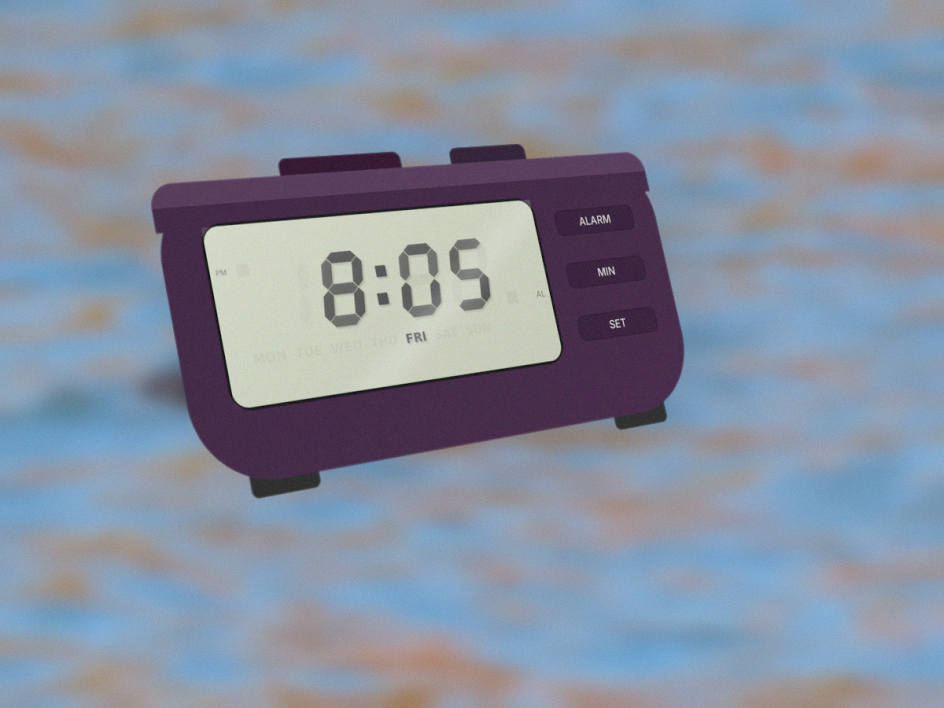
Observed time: 8h05
